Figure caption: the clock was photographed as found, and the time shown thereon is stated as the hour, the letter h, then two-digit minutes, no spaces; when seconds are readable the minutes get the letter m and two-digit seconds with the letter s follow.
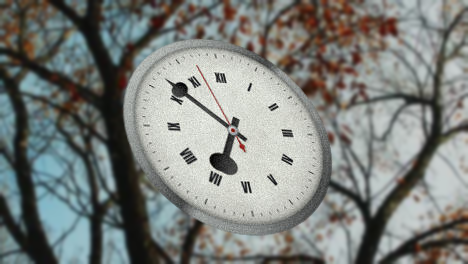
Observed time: 6h51m57s
